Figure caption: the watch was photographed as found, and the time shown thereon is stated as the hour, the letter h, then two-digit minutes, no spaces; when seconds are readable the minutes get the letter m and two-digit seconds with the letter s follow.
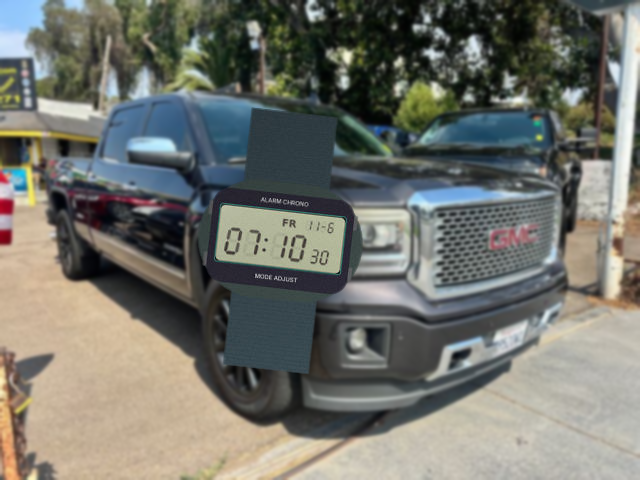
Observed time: 7h10m30s
